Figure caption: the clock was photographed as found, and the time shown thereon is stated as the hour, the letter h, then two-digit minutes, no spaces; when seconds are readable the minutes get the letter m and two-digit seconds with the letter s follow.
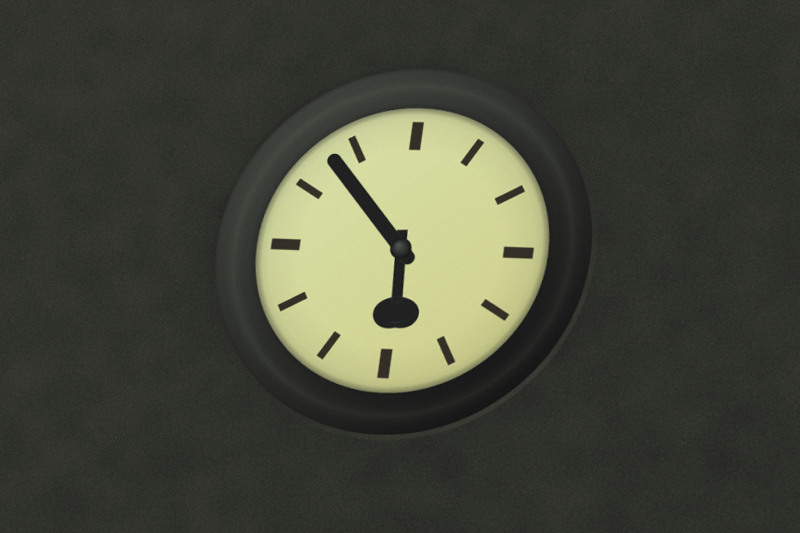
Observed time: 5h53
